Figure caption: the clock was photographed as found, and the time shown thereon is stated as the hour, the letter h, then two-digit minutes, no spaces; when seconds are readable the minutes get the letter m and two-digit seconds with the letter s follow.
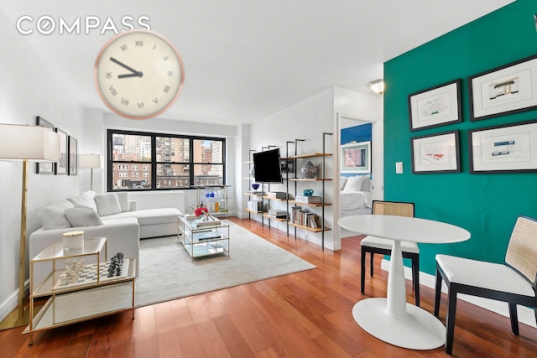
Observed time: 8h50
